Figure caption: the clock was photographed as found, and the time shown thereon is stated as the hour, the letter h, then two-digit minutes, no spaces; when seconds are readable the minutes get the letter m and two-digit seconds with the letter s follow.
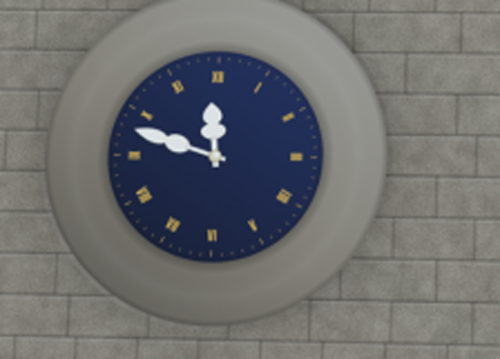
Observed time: 11h48
